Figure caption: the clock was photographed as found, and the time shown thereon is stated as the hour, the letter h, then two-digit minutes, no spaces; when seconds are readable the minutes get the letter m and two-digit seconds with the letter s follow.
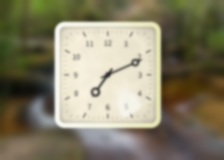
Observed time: 7h11
